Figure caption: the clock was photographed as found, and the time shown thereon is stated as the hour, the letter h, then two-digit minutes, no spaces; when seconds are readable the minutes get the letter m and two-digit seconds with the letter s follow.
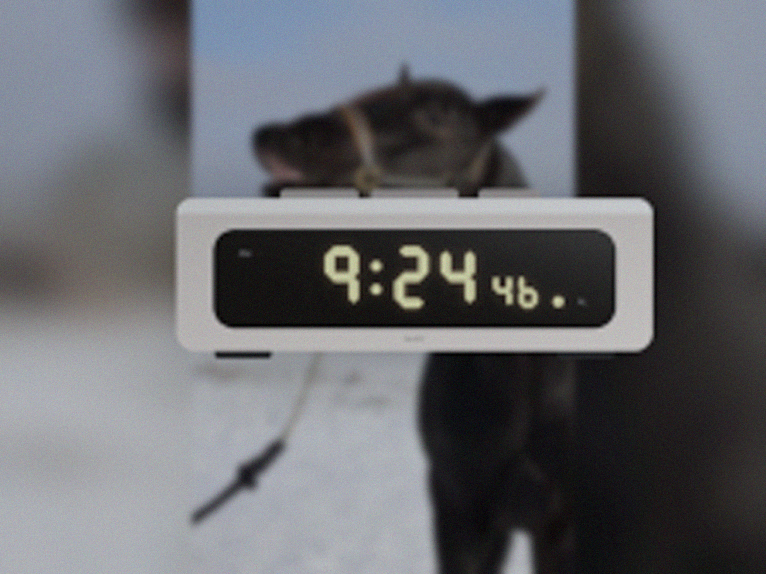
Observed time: 9h24m46s
